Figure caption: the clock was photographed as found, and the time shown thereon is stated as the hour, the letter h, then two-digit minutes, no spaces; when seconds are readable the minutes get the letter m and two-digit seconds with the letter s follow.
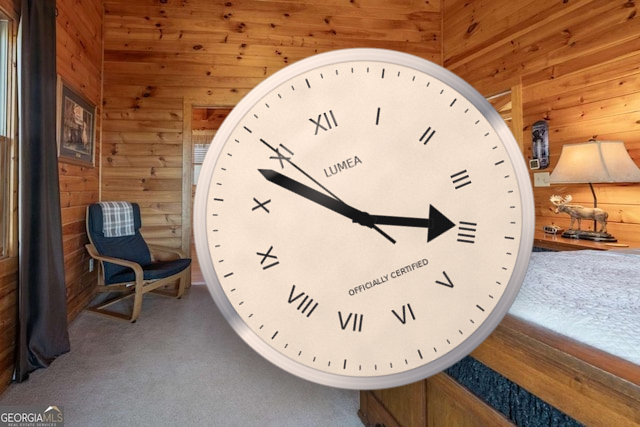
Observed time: 3h52m55s
